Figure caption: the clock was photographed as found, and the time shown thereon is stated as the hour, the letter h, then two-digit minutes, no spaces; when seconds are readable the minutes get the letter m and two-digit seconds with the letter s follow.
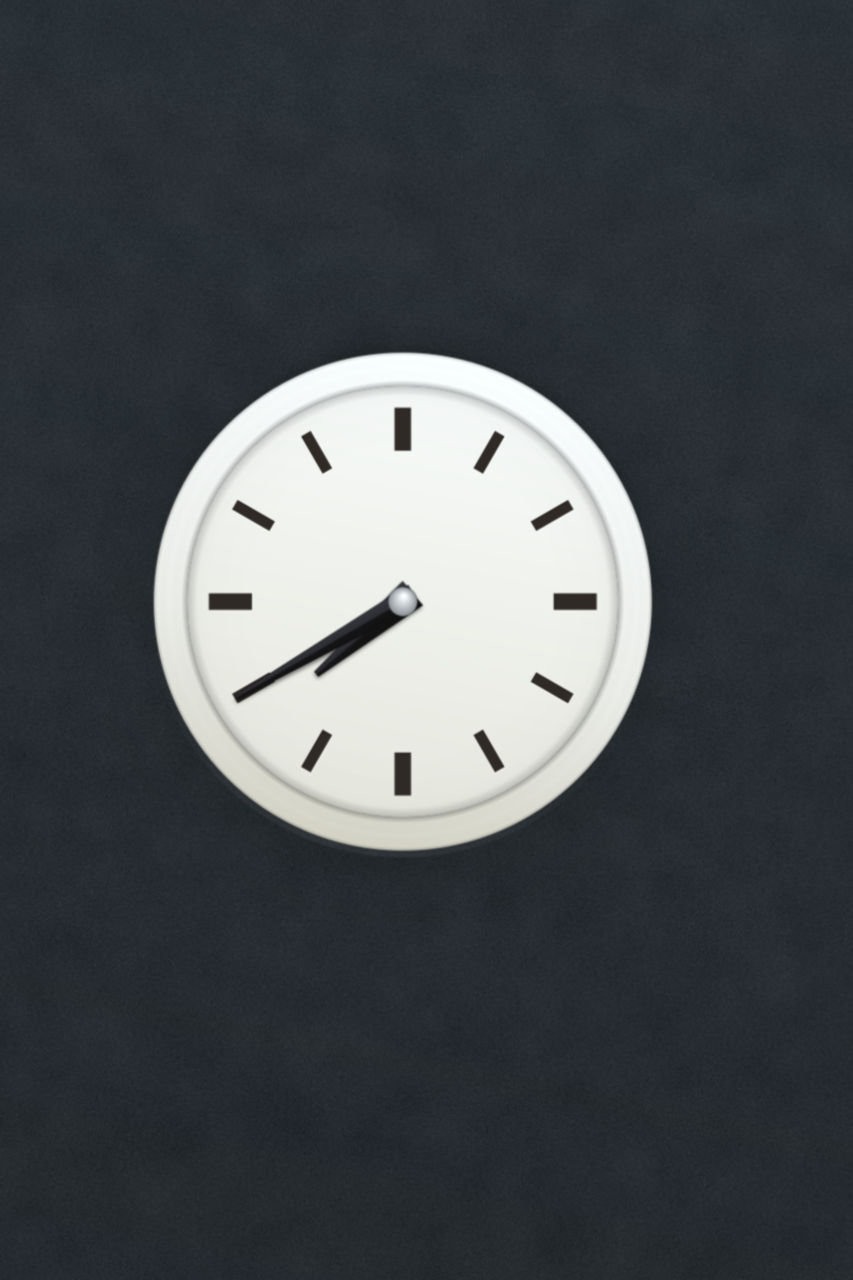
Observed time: 7h40
